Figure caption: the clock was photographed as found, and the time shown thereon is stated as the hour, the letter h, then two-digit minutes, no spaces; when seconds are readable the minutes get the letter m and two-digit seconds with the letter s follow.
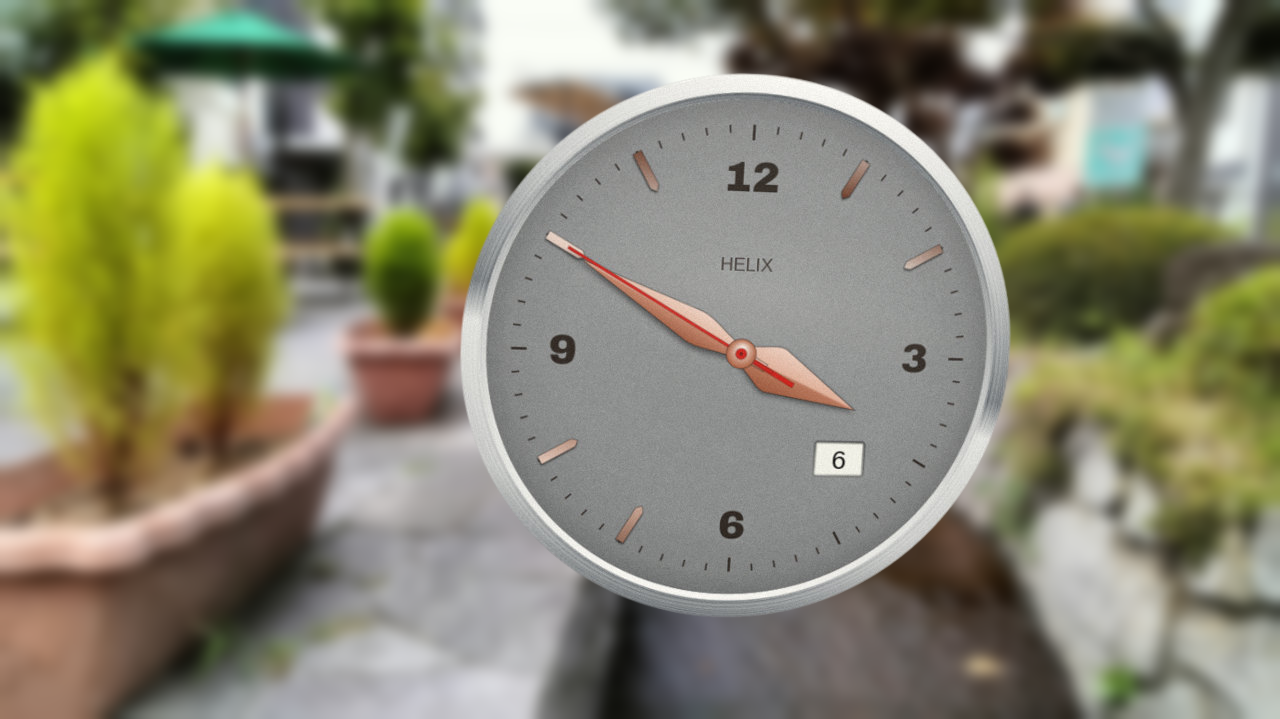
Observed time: 3h49m50s
